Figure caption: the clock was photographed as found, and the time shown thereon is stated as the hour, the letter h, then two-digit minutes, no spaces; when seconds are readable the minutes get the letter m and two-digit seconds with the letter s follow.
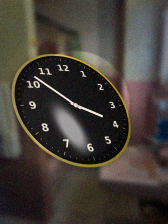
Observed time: 3h52
